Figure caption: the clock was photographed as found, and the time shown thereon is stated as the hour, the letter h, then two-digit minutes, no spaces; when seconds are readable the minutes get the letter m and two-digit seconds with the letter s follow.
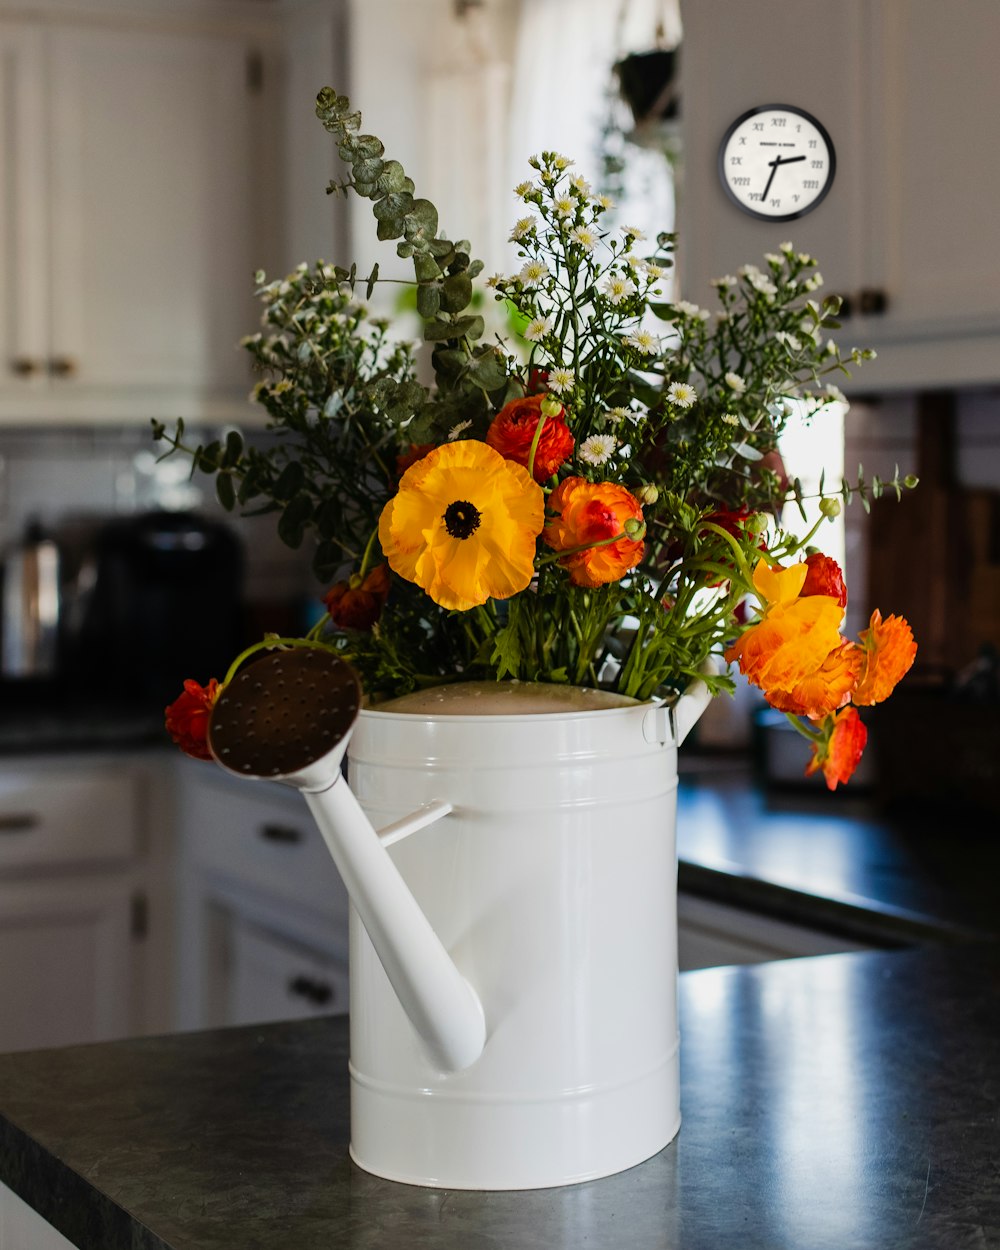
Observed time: 2h33
